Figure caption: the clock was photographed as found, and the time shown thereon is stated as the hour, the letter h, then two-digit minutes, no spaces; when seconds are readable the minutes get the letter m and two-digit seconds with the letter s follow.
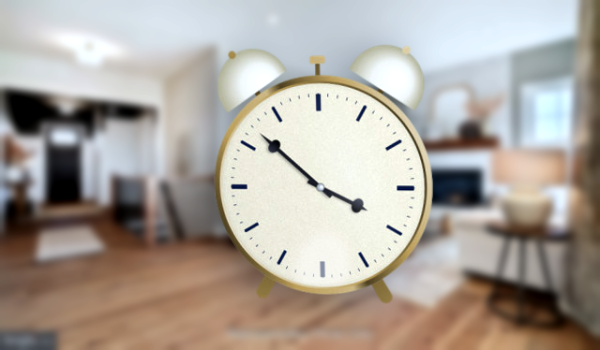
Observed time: 3h52
